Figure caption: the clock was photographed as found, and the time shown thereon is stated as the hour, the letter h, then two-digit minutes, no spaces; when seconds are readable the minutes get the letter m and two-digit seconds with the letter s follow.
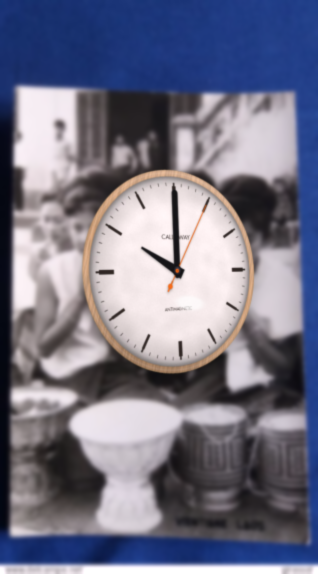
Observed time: 10h00m05s
